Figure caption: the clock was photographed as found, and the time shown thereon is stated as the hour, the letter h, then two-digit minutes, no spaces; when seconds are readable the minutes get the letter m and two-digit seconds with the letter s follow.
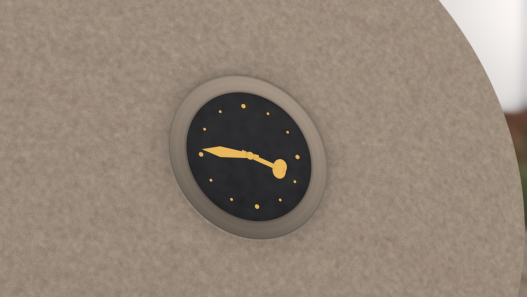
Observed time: 3h46
